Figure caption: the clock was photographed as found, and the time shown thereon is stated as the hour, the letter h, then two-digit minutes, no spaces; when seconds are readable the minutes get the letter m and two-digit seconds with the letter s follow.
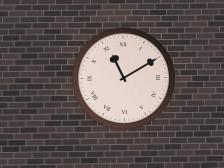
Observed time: 11h10
